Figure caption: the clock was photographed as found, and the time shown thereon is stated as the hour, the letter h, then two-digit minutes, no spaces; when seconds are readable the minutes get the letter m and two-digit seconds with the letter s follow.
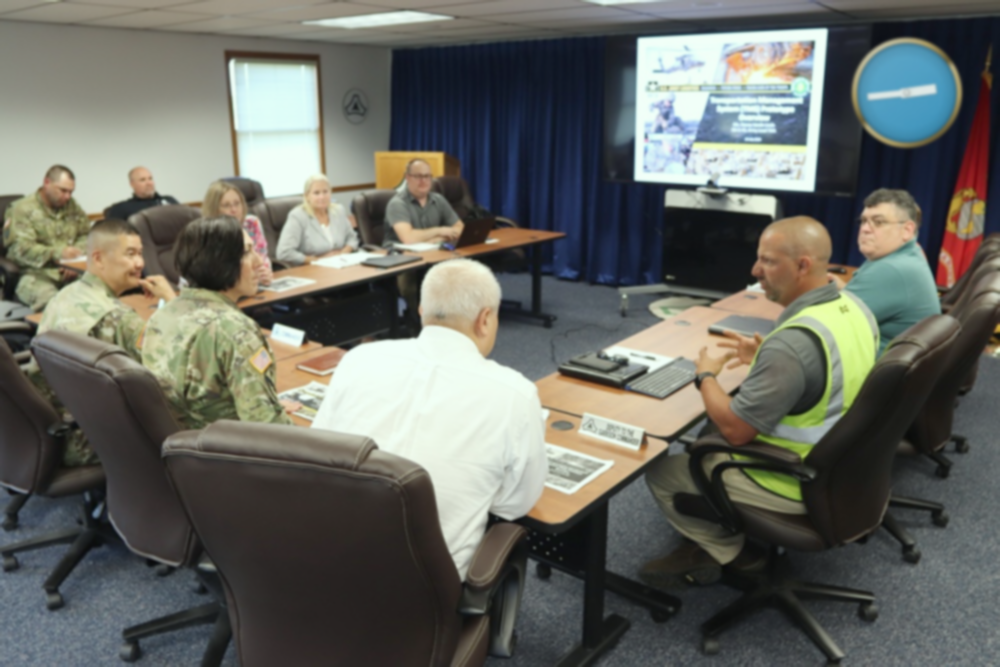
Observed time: 2h44
